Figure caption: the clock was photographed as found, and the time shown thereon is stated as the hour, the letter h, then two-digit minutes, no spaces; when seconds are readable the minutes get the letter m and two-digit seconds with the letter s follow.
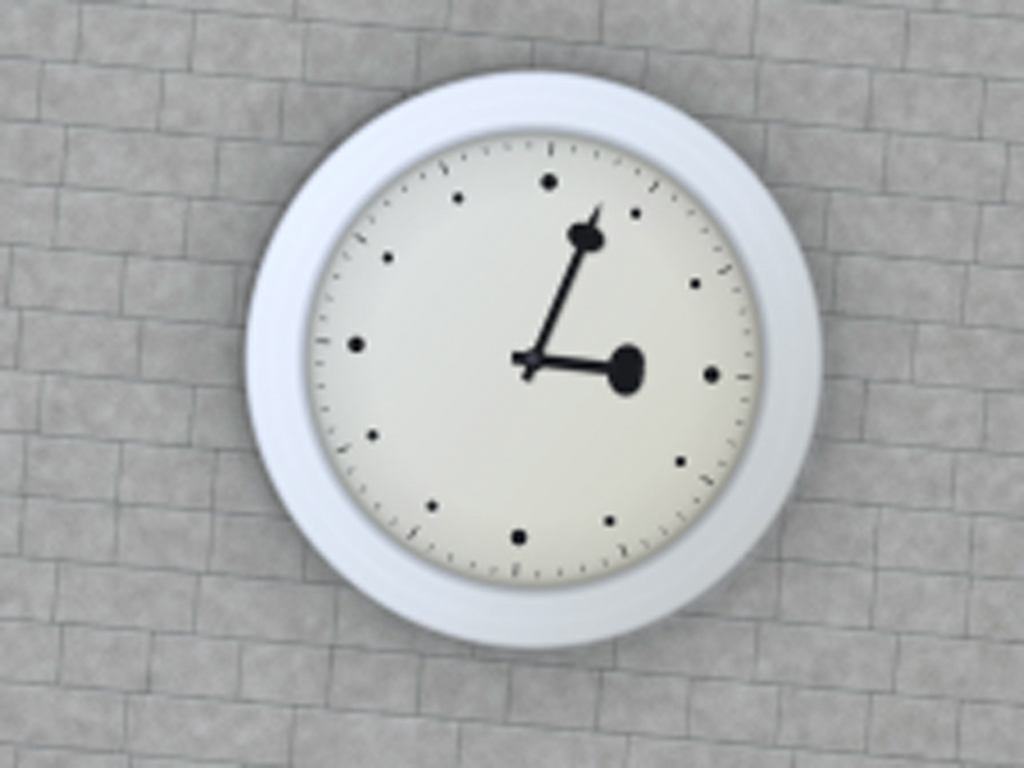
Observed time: 3h03
